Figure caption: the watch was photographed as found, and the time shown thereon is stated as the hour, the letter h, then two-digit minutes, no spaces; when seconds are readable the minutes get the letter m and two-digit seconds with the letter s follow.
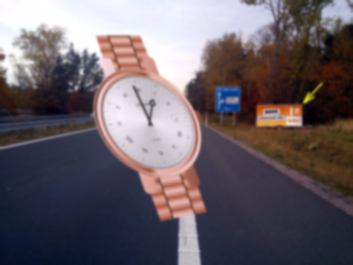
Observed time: 12h59
